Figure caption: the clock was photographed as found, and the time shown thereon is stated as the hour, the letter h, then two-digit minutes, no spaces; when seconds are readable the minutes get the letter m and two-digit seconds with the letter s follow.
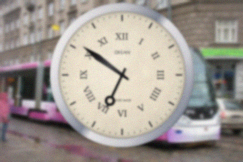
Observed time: 6h51
